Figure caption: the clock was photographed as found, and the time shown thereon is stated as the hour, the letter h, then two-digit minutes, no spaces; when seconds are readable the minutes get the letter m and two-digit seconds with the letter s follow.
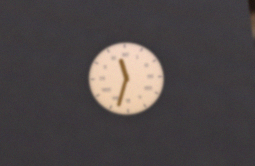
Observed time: 11h33
